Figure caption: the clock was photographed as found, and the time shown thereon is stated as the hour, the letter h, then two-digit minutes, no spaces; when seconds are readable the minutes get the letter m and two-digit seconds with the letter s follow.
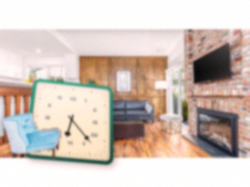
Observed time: 6h23
